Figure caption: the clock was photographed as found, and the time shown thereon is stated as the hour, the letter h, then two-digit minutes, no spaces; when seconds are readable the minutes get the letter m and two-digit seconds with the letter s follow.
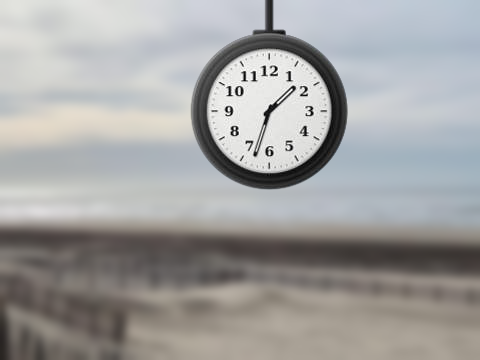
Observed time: 1h33
